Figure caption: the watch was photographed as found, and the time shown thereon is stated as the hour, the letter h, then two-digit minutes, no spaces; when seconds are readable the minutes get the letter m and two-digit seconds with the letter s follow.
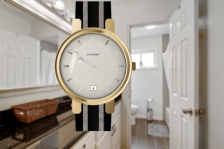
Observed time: 9h51
